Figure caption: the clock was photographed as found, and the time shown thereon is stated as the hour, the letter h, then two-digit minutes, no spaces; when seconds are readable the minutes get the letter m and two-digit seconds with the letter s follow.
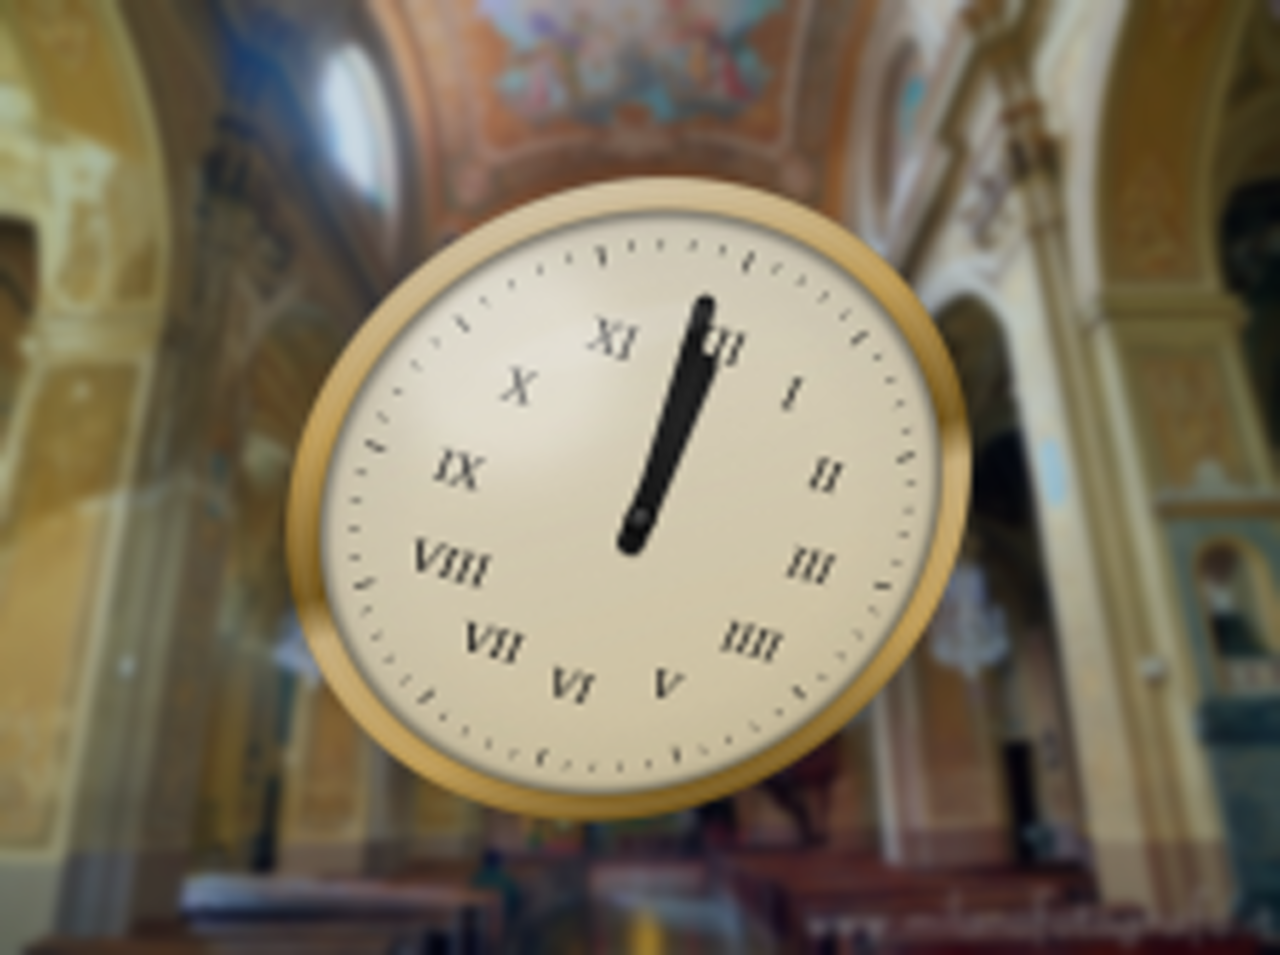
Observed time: 11h59
